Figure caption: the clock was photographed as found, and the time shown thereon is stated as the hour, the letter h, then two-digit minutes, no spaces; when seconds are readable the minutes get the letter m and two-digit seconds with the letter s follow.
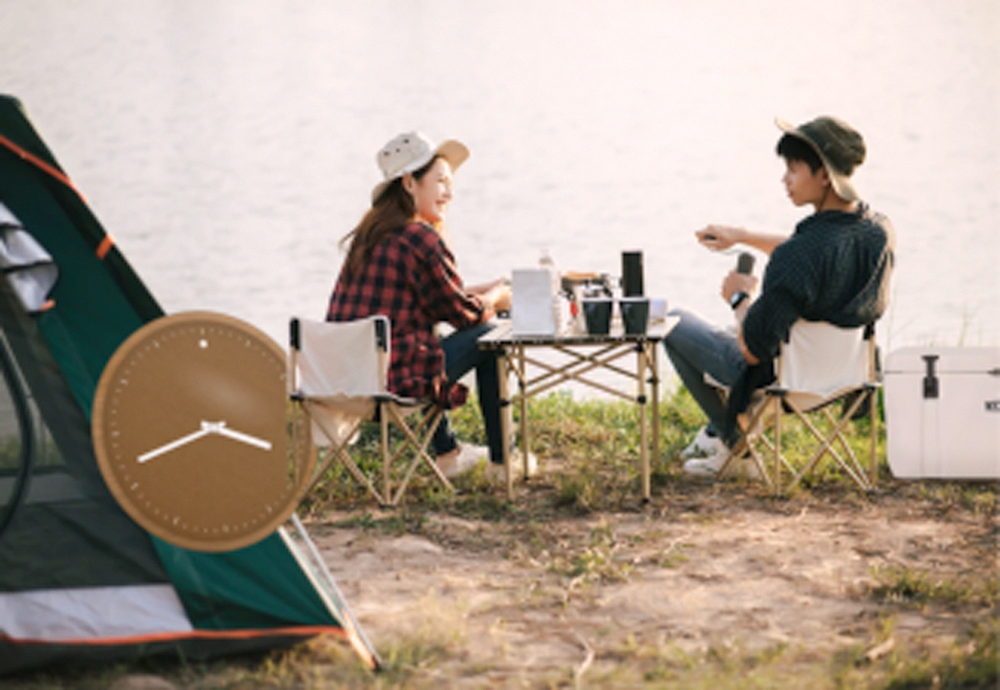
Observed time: 3h42
